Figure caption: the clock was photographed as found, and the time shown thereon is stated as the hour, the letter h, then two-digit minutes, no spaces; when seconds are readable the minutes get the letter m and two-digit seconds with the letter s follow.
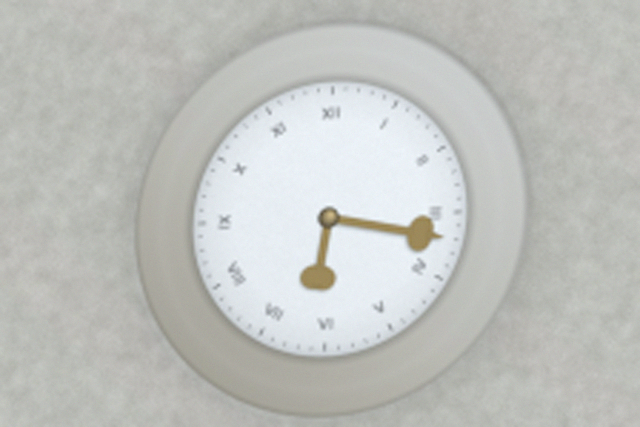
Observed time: 6h17
